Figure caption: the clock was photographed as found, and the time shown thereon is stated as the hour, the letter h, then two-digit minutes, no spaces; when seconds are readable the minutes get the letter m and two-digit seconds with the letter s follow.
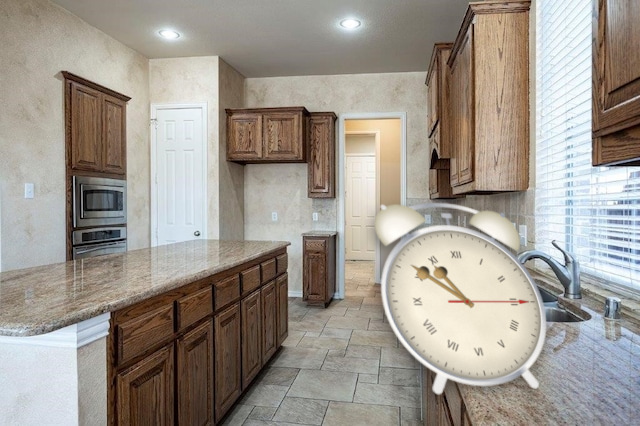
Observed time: 10h51m15s
